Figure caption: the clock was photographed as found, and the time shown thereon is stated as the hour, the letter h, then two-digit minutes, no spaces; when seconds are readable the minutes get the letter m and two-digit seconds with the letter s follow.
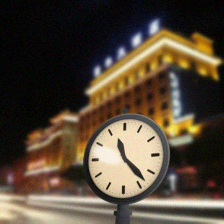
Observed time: 11h23
